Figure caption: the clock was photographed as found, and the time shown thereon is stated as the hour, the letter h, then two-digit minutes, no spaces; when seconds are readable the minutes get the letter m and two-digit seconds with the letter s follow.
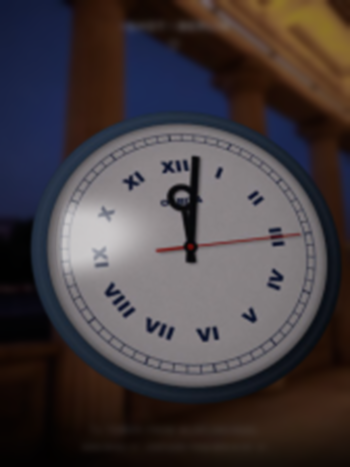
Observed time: 12h02m15s
